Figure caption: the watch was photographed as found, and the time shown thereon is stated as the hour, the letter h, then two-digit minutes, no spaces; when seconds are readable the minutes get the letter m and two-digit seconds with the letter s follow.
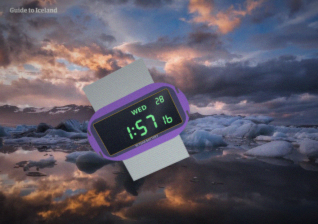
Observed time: 1h57m16s
